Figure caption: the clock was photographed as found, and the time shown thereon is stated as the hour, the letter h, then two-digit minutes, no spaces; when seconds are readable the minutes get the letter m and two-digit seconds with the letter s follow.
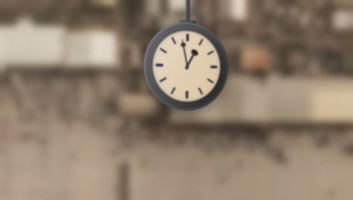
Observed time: 12h58
